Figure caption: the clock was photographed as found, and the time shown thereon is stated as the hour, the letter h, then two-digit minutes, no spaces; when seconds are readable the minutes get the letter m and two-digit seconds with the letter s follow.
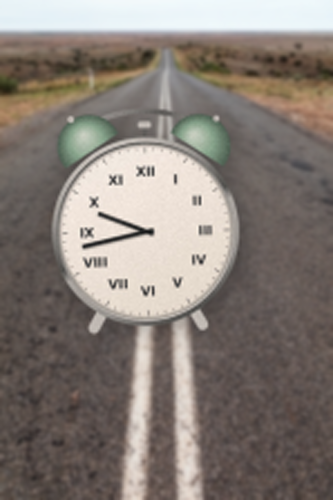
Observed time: 9h43
